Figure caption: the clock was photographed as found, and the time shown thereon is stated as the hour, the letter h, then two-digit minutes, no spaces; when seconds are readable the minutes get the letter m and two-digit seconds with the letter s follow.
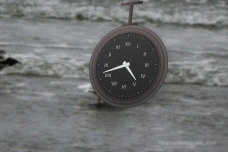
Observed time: 4h42
